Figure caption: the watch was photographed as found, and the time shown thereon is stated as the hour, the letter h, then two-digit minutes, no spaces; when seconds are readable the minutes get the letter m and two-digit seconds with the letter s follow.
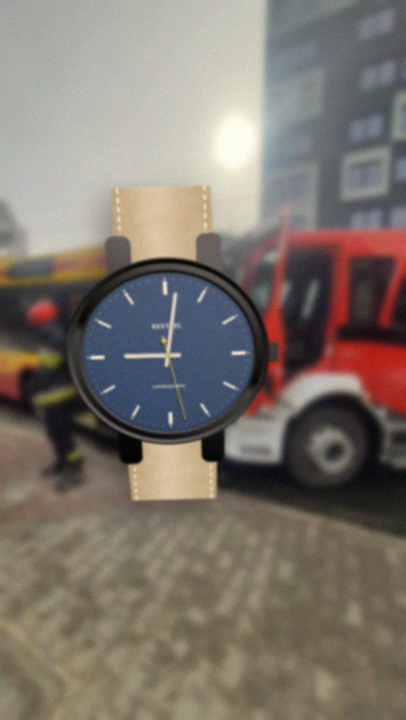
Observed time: 9h01m28s
